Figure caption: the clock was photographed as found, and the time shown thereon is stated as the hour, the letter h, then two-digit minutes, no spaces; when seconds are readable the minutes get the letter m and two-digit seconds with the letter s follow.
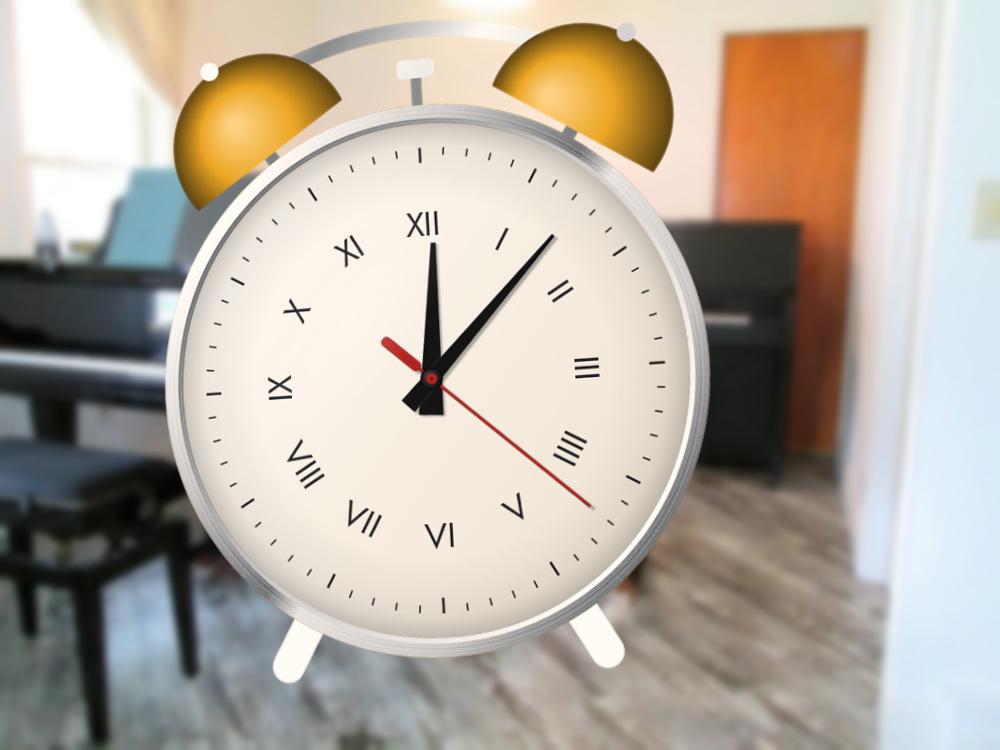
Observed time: 12h07m22s
